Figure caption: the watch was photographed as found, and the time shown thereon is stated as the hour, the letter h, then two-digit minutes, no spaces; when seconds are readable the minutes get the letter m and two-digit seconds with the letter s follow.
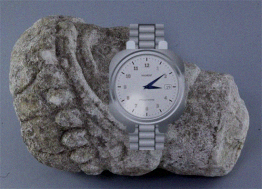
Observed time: 3h09
